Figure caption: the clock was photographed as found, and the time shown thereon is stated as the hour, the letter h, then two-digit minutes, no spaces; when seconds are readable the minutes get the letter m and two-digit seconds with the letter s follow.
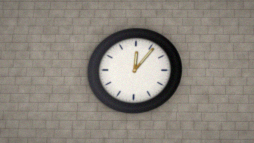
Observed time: 12h06
